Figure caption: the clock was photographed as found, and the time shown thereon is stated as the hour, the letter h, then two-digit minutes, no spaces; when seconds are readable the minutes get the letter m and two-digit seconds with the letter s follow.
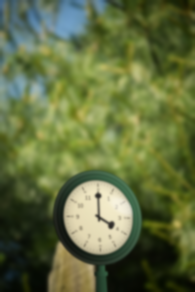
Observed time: 4h00
